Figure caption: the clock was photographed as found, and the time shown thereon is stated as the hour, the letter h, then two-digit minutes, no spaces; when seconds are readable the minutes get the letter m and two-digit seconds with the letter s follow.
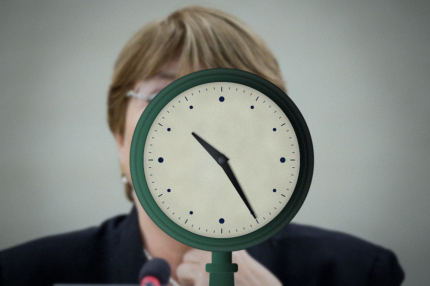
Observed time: 10h25
